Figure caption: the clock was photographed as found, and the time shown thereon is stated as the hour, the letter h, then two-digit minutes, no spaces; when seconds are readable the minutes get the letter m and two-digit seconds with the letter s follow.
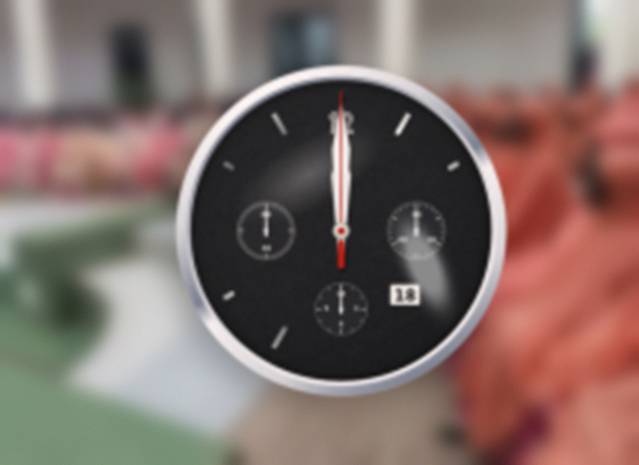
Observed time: 12h00
